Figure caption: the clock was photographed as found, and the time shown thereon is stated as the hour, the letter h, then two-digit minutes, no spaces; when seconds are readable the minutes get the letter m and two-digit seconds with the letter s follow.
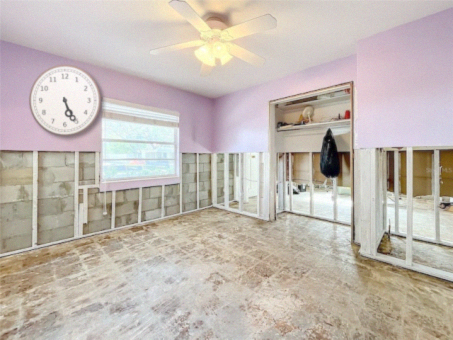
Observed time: 5h26
